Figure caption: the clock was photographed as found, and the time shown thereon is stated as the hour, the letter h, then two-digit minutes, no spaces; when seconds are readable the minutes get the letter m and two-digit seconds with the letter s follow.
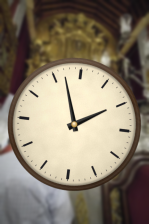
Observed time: 1h57
